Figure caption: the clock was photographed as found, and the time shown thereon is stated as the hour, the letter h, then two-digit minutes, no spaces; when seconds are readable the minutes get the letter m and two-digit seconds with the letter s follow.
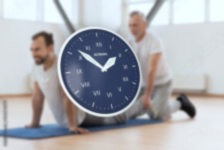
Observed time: 1h52
